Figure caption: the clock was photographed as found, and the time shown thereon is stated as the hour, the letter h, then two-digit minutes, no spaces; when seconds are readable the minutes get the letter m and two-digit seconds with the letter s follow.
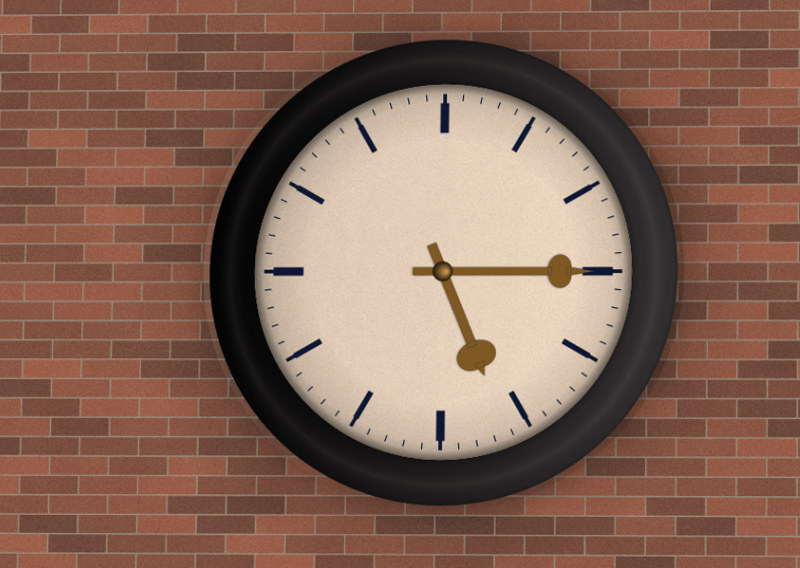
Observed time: 5h15
